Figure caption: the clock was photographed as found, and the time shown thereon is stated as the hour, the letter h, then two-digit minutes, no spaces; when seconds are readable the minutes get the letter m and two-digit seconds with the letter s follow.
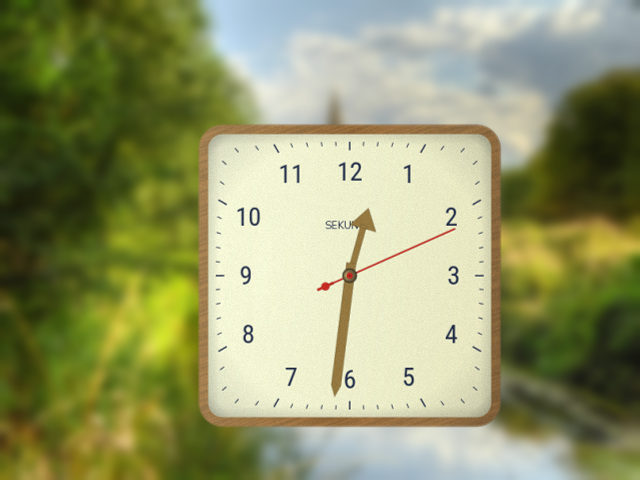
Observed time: 12h31m11s
